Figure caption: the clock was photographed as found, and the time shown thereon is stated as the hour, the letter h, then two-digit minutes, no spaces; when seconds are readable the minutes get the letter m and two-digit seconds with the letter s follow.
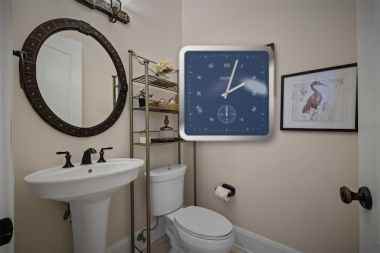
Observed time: 2h03
